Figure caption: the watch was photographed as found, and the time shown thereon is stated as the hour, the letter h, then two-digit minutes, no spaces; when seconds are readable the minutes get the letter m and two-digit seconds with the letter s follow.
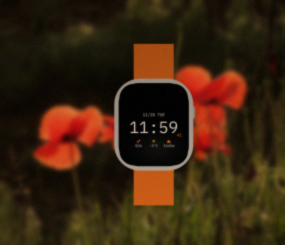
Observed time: 11h59
